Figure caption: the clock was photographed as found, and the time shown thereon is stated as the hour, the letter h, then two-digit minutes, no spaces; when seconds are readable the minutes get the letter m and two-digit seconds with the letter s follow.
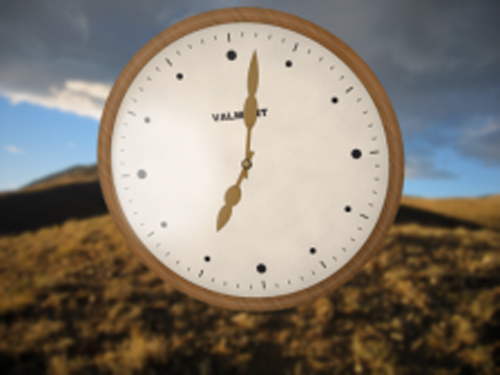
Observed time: 7h02
